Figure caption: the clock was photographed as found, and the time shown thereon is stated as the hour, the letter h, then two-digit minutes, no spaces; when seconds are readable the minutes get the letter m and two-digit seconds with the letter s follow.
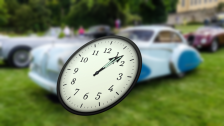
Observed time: 1h07
